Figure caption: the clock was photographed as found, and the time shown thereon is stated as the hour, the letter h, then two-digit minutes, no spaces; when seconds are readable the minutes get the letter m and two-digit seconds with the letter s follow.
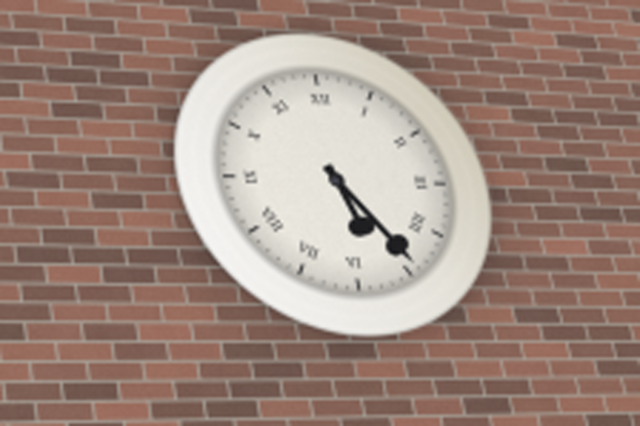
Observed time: 5h24
